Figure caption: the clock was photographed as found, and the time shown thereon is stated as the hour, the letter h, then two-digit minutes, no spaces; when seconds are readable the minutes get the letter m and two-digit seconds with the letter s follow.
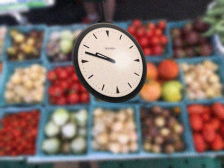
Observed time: 9h48
